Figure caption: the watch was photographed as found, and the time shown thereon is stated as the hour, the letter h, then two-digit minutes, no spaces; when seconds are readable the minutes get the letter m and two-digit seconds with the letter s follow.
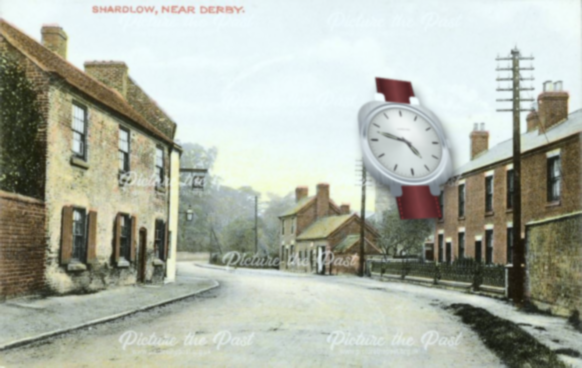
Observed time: 4h48
